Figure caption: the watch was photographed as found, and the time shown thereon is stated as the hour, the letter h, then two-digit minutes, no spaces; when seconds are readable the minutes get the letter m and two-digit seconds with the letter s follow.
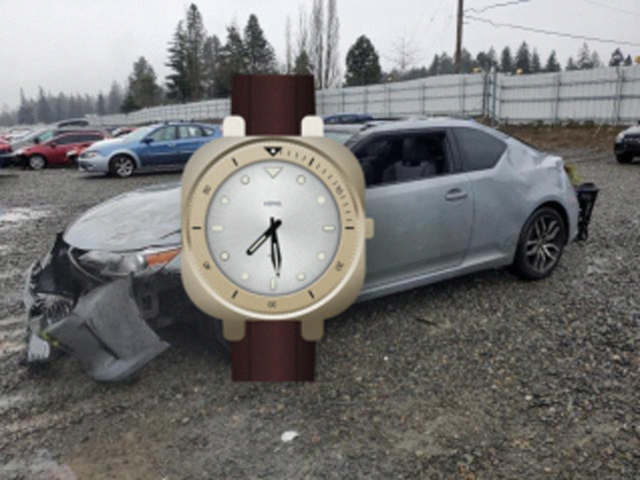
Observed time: 7h29
